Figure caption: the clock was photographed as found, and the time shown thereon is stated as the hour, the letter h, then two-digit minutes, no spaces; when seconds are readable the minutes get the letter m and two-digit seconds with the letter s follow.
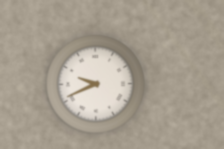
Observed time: 9h41
